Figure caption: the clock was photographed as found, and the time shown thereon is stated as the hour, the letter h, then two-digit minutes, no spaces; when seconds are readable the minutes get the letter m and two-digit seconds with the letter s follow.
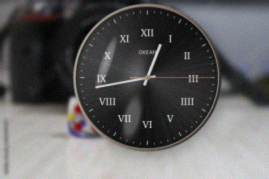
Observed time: 12h43m15s
